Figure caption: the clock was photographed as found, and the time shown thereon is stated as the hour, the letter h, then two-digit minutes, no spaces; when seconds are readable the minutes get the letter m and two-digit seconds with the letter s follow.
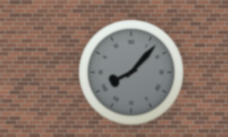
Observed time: 8h07
